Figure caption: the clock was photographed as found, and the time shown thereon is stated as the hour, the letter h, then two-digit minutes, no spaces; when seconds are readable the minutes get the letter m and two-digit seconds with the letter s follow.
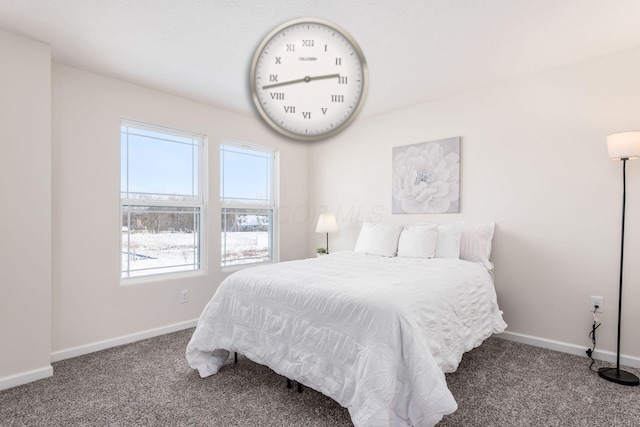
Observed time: 2h43
